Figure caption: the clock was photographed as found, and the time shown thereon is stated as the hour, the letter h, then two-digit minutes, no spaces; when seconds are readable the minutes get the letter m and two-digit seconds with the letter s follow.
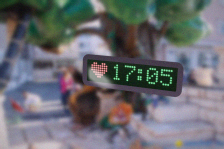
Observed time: 17h05
